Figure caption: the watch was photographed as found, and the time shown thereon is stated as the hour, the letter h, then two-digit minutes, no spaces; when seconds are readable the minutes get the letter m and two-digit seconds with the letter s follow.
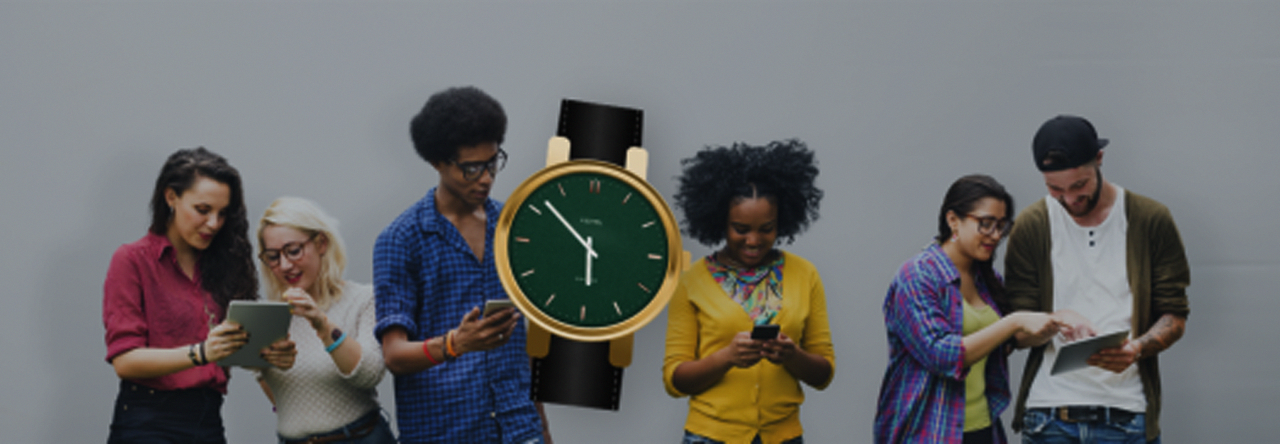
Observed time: 5h52
